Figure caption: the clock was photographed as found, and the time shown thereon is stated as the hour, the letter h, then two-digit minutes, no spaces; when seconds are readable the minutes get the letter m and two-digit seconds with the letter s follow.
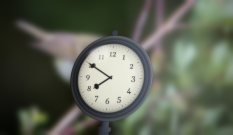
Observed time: 7h50
